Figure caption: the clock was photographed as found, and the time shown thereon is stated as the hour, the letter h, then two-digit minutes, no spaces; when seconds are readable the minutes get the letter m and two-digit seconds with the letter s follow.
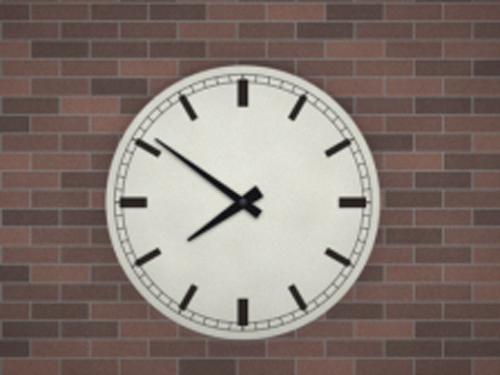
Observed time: 7h51
